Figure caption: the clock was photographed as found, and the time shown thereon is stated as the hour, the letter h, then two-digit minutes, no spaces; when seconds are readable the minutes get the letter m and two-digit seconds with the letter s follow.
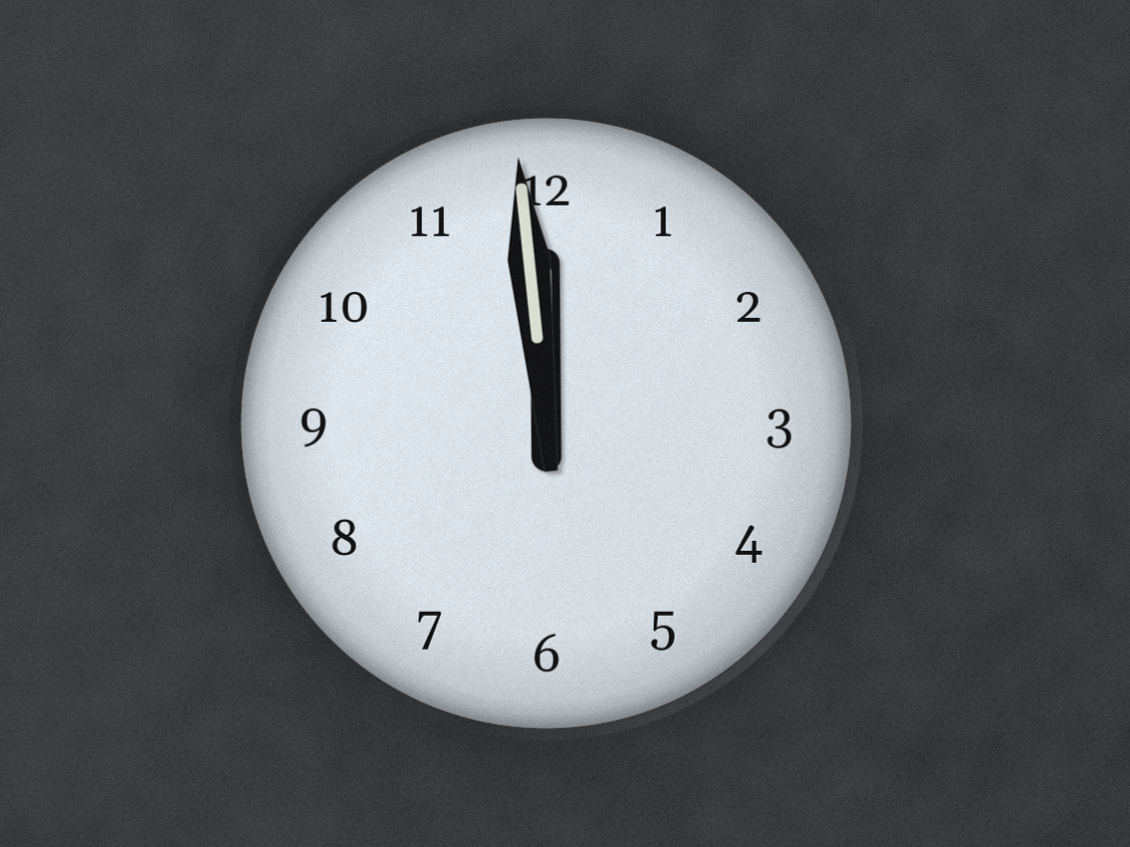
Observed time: 11h59
